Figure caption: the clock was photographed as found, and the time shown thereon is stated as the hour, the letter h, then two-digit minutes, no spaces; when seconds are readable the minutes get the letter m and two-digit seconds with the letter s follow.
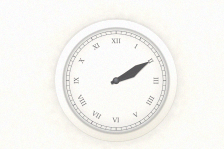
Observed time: 2h10
